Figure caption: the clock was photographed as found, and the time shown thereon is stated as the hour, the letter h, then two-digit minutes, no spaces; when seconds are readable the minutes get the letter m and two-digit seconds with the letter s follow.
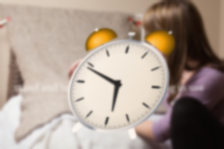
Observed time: 5h49
